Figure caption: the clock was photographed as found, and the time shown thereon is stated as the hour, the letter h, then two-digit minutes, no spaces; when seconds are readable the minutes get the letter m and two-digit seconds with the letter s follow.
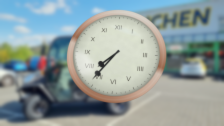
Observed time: 7h36
